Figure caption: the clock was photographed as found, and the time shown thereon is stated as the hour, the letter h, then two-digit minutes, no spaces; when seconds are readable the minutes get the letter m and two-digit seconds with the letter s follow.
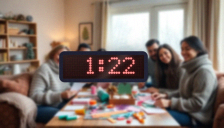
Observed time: 1h22
